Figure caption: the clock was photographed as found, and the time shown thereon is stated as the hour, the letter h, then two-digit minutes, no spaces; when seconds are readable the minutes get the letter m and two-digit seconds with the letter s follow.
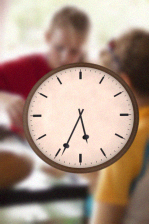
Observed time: 5h34
